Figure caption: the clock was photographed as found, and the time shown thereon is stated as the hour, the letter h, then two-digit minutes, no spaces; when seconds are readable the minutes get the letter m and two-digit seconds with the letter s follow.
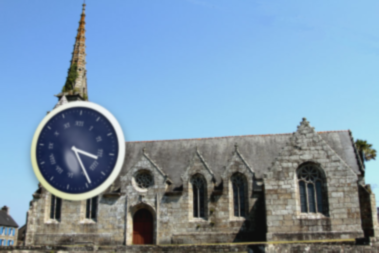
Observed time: 3h24
